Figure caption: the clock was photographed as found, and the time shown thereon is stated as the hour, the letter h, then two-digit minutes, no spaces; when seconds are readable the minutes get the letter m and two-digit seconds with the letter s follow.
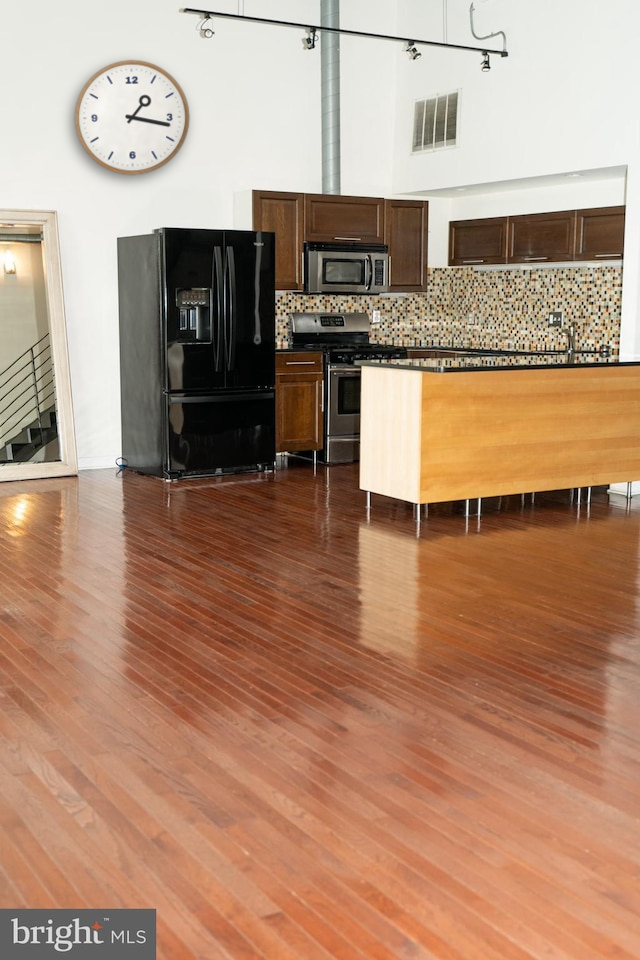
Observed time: 1h17
